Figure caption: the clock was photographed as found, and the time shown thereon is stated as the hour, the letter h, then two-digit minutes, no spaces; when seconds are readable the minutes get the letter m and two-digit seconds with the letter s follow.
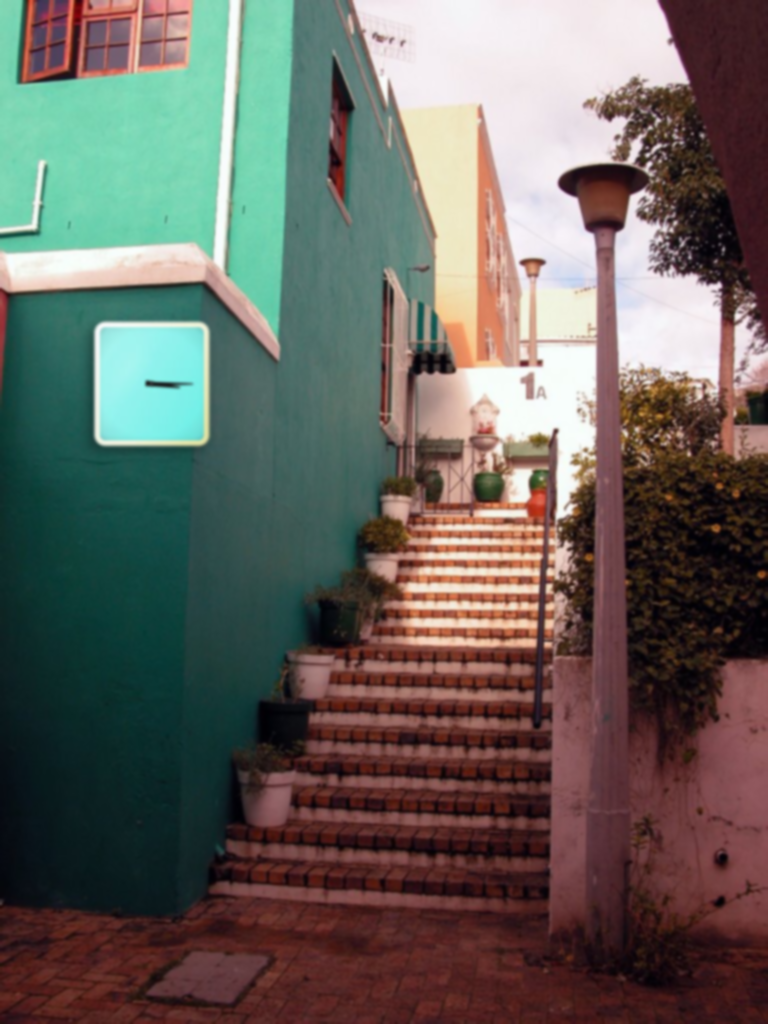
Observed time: 3h15
